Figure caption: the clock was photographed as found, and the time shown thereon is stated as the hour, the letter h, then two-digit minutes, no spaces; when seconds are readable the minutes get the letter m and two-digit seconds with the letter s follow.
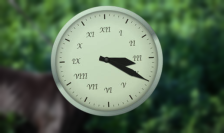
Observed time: 3h20
